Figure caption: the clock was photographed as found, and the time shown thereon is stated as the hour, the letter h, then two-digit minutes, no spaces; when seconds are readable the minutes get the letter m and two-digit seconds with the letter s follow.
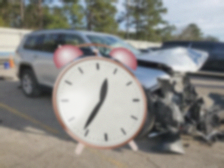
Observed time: 12h36
